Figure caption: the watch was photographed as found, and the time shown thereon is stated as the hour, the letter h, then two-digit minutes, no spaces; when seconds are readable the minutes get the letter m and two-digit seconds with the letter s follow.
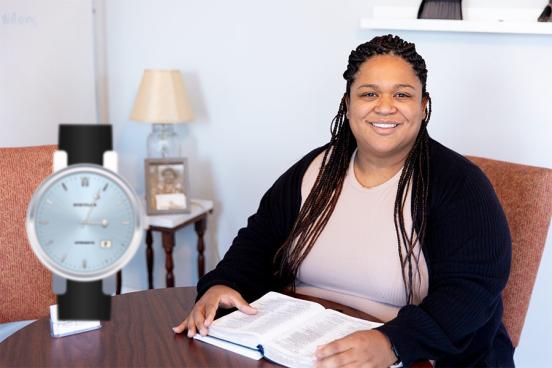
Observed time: 3h04
